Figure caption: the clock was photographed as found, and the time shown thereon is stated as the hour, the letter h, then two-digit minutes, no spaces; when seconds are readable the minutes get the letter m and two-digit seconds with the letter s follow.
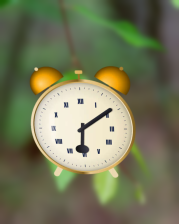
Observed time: 6h09
